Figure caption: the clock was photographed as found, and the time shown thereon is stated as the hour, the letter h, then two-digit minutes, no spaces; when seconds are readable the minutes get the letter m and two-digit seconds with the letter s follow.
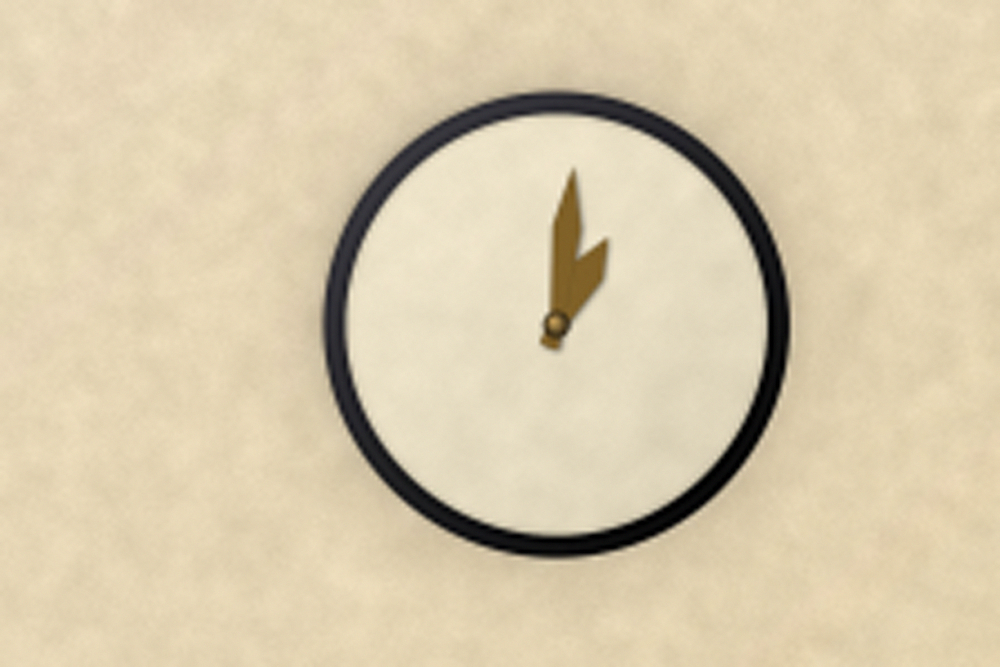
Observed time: 1h01
